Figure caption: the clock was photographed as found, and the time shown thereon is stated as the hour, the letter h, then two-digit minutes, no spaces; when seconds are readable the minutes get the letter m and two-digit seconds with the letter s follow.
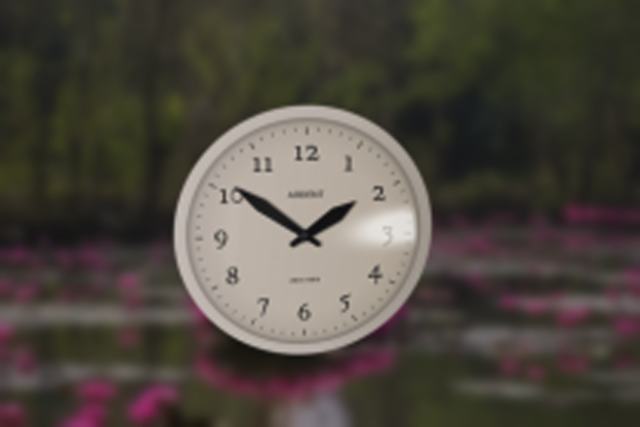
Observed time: 1h51
